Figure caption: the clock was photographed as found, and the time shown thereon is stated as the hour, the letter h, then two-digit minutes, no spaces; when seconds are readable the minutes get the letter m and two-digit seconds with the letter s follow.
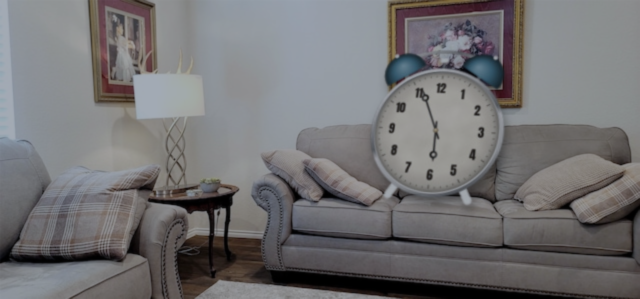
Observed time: 5h56
